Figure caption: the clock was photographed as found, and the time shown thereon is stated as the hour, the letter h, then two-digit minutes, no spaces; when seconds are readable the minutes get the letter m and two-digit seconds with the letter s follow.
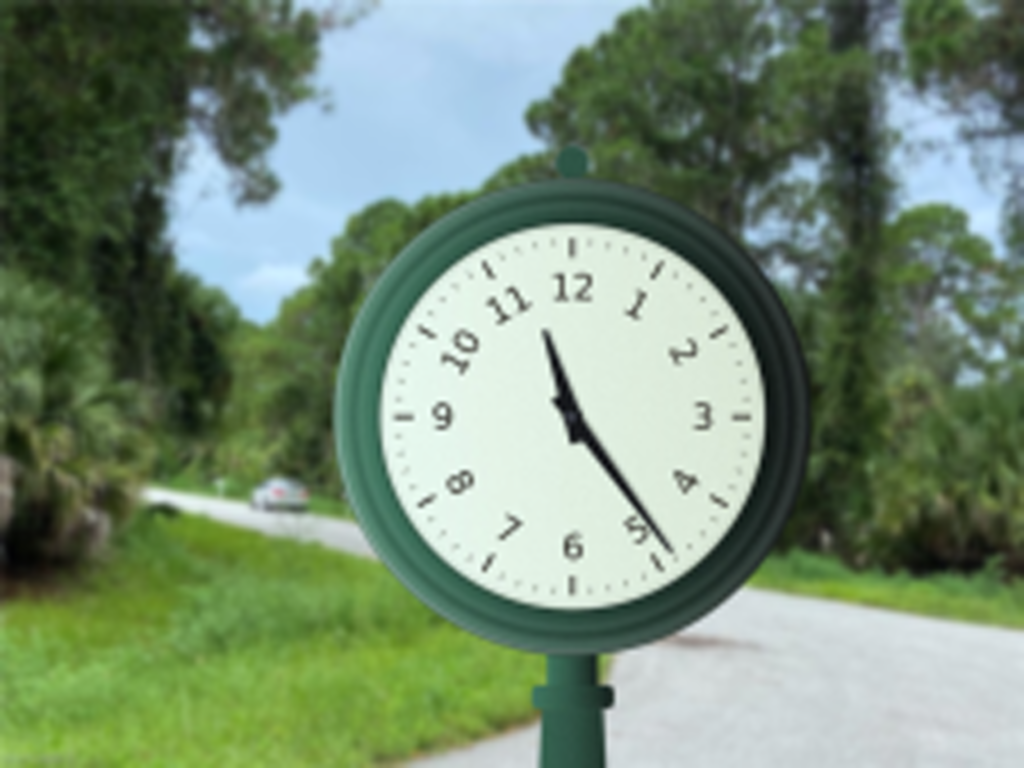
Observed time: 11h24
